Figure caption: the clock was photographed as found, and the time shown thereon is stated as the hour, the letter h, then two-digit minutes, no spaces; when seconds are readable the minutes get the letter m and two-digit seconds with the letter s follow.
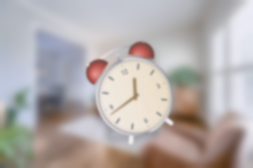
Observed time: 12h43
